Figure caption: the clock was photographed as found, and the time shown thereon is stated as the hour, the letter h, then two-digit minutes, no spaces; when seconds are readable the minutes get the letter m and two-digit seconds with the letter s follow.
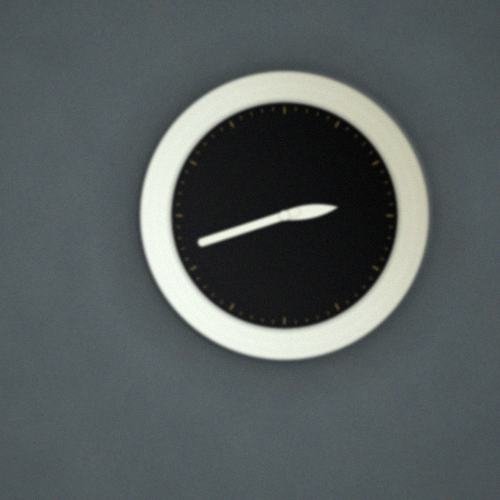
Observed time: 2h42
